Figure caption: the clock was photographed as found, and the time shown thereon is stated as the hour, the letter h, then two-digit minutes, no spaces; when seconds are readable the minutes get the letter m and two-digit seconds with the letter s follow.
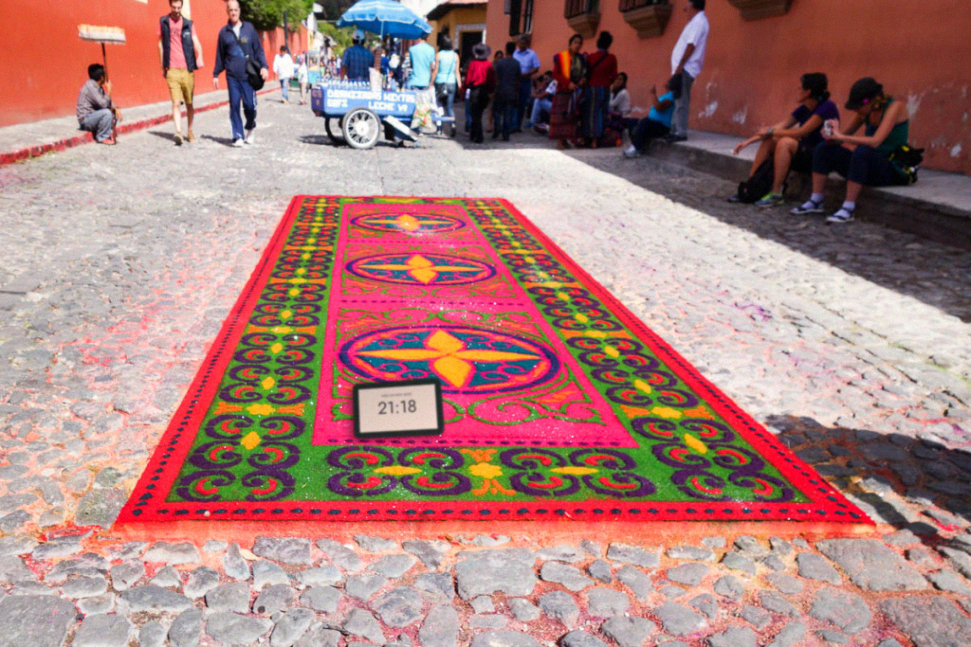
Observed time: 21h18
